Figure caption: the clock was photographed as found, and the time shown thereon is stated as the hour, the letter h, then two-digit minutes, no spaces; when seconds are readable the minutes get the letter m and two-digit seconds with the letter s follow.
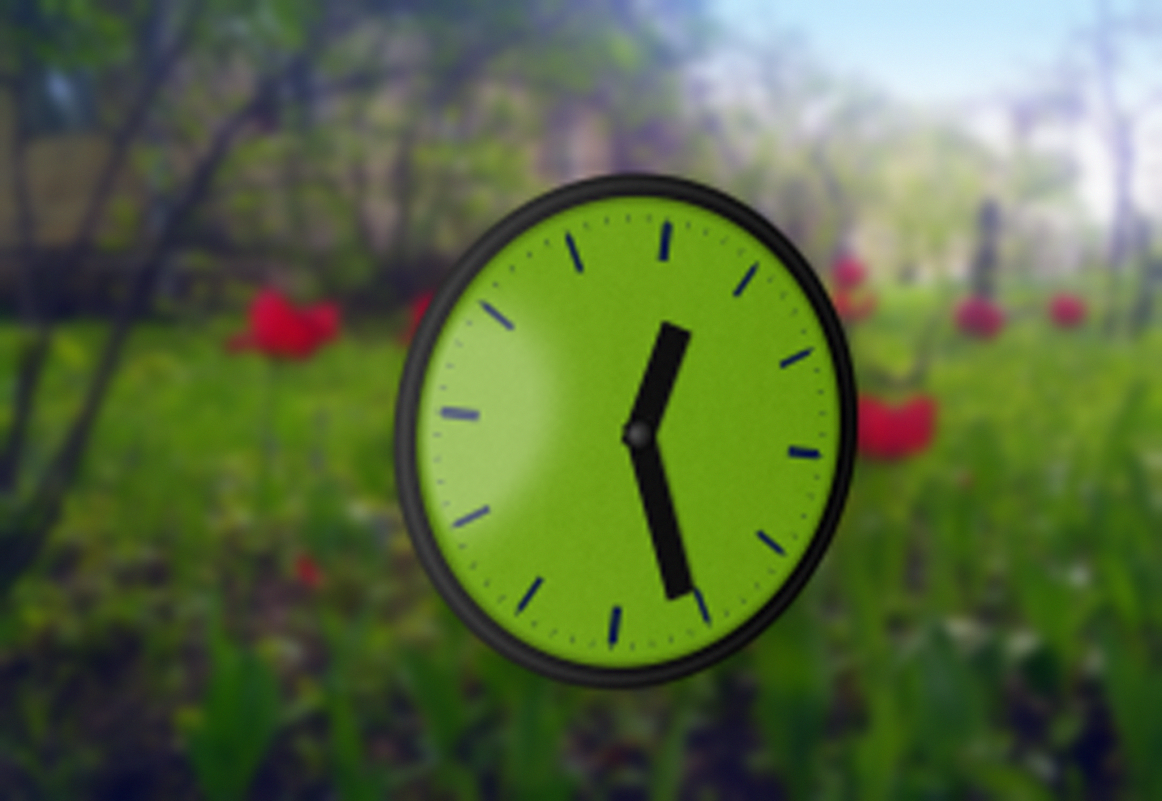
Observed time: 12h26
